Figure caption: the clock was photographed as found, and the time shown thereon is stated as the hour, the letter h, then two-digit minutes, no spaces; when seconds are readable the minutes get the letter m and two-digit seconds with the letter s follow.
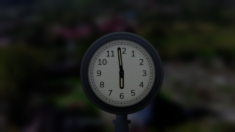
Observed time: 5h59
